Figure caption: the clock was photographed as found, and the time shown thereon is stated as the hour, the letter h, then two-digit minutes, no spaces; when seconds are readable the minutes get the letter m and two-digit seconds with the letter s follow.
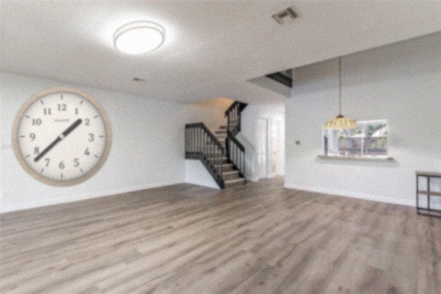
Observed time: 1h38
